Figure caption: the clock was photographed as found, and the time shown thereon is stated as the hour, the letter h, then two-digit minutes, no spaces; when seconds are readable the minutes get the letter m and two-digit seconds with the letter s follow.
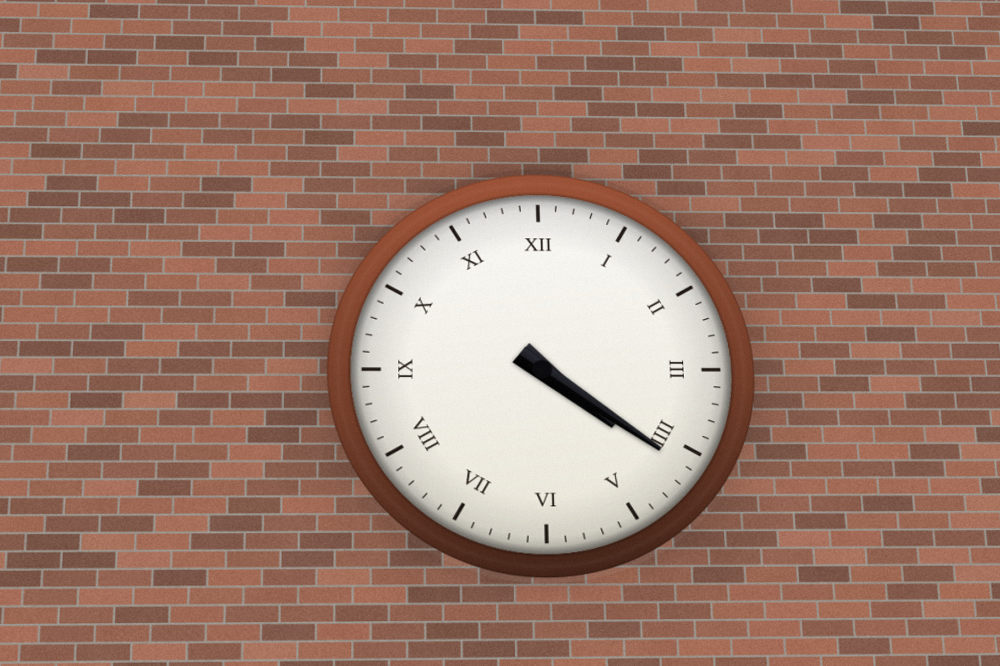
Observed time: 4h21
